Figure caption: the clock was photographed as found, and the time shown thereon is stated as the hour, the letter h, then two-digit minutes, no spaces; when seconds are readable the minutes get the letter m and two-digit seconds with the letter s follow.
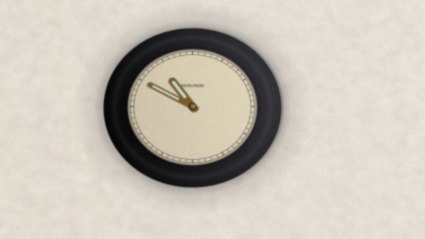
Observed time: 10h50
